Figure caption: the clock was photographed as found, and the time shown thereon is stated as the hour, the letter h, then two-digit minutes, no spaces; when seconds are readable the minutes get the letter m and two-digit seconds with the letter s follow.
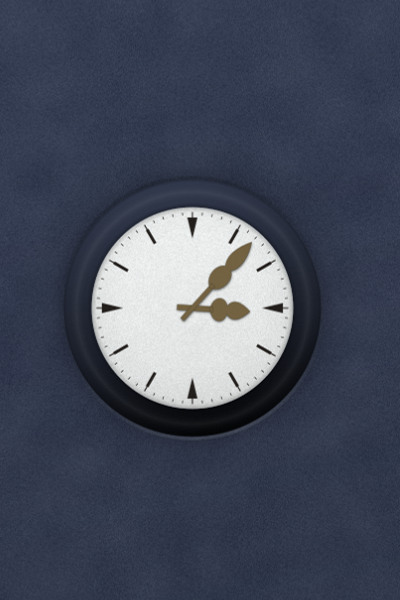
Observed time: 3h07
